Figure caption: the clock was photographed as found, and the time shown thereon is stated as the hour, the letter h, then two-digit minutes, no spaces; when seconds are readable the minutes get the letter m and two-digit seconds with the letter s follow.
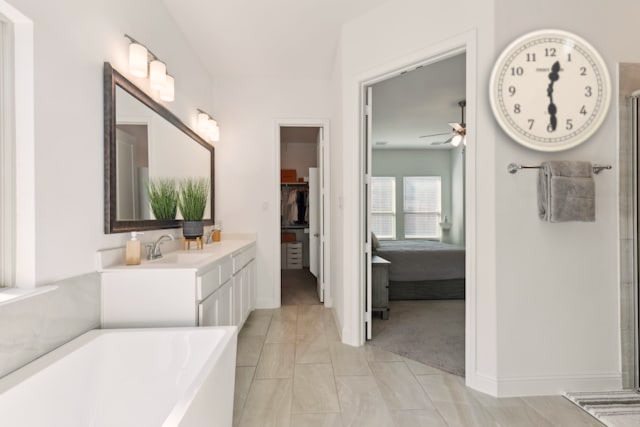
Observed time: 12h29
